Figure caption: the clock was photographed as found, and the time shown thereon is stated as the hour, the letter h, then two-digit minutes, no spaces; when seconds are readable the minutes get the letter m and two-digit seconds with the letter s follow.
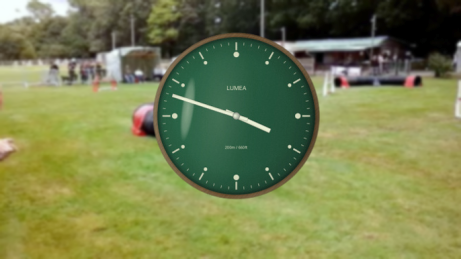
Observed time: 3h48
